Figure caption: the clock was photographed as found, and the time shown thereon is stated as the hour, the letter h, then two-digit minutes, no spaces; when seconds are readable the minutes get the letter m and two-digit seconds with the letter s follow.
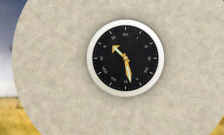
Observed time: 10h28
